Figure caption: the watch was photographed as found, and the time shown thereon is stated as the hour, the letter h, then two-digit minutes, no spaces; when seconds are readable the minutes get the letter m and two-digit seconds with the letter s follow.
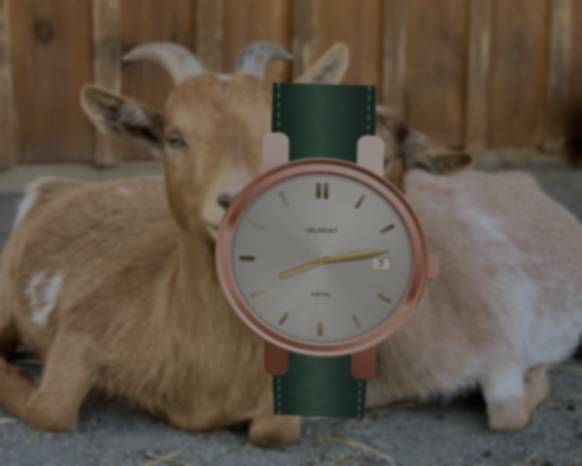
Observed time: 8h13
